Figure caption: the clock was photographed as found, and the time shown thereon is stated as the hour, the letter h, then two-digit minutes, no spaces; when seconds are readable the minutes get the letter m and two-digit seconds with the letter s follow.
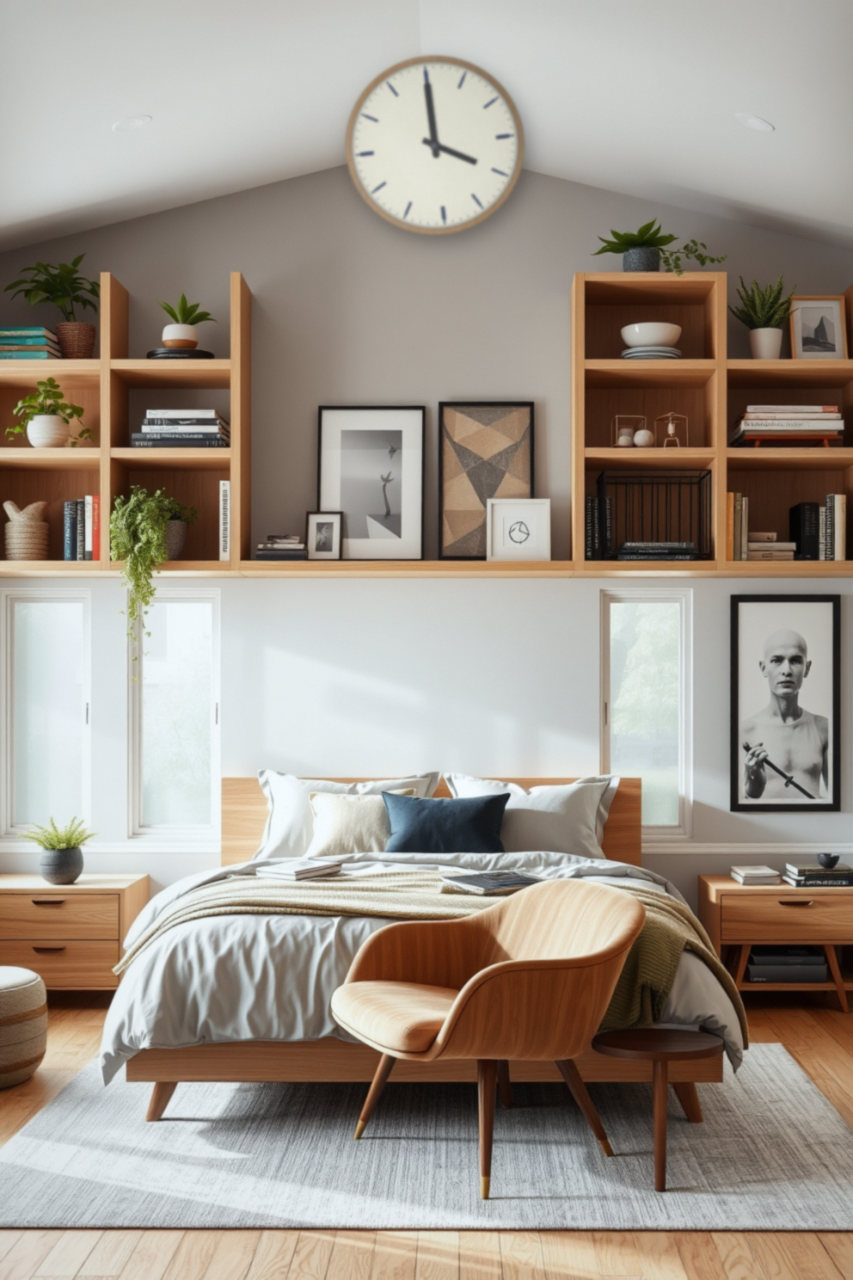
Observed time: 4h00
